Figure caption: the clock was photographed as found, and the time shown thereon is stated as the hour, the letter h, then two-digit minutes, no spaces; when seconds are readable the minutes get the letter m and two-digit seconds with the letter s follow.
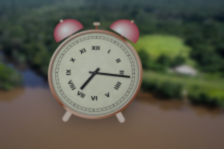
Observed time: 7h16
